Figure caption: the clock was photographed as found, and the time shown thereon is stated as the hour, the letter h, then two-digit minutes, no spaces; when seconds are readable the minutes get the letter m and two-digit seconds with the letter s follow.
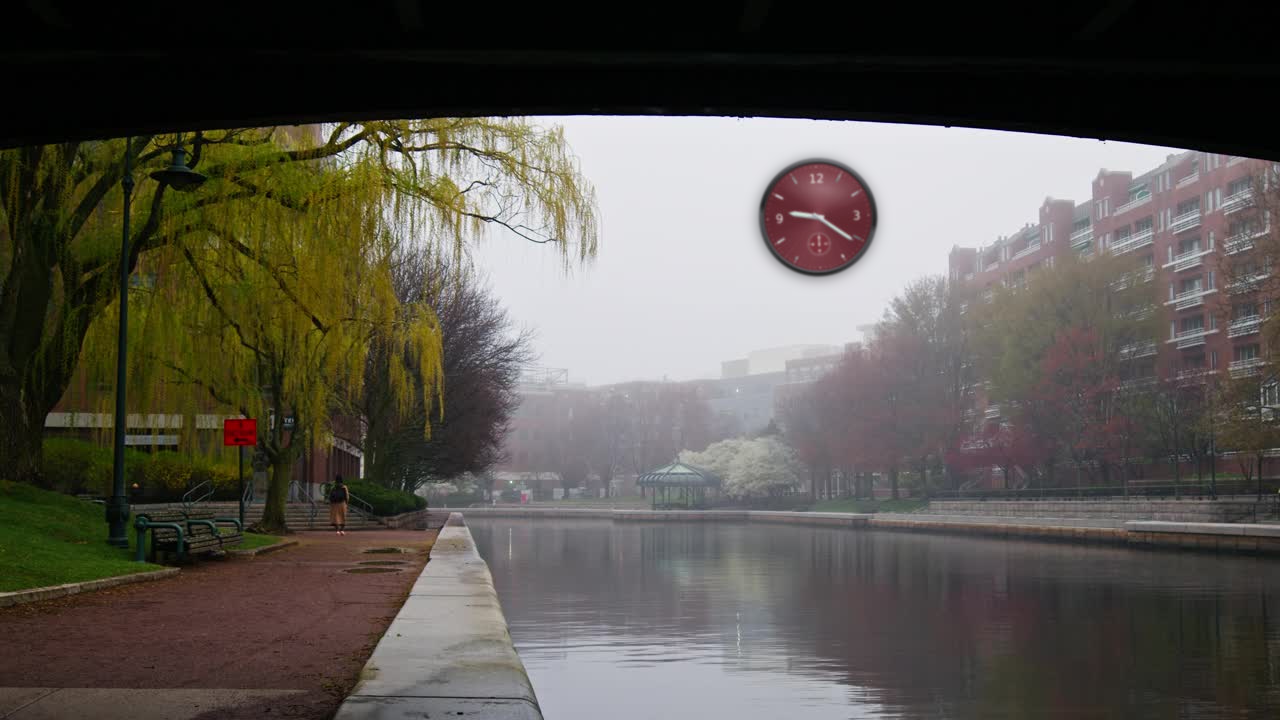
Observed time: 9h21
